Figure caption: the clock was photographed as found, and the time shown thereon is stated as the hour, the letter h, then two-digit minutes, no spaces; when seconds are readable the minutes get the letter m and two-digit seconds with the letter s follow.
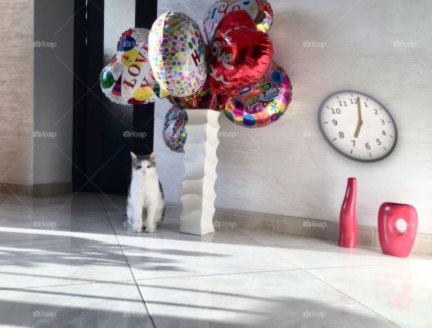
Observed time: 7h02
